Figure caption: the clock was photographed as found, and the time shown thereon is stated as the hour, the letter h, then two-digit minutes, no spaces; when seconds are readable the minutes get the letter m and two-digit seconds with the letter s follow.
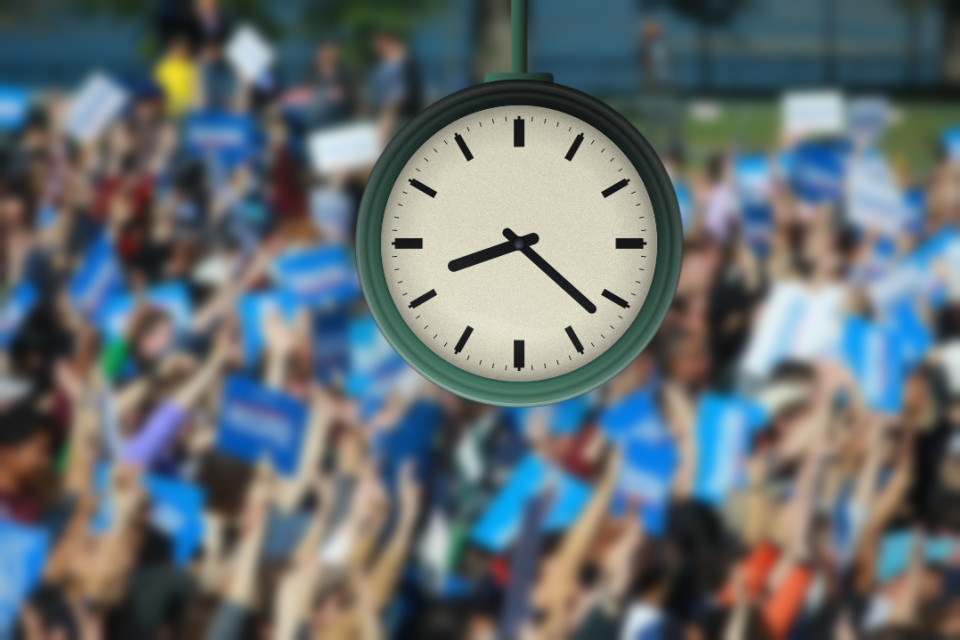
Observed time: 8h22
